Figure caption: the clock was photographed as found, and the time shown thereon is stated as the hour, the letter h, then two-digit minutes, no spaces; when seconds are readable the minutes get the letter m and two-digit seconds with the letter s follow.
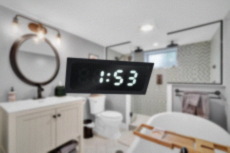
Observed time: 1h53
